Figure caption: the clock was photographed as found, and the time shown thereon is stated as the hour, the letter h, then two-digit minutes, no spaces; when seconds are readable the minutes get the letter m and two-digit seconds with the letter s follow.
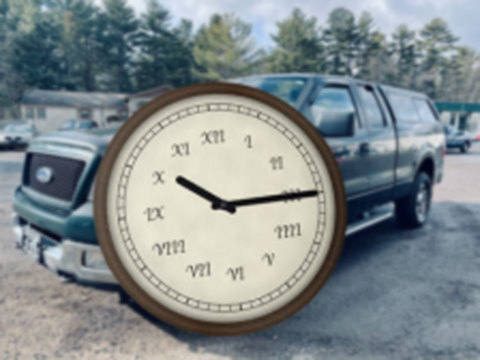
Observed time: 10h15
